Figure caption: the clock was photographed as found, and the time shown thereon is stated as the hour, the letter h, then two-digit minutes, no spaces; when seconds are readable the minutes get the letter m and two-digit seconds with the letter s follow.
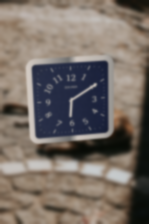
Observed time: 6h10
